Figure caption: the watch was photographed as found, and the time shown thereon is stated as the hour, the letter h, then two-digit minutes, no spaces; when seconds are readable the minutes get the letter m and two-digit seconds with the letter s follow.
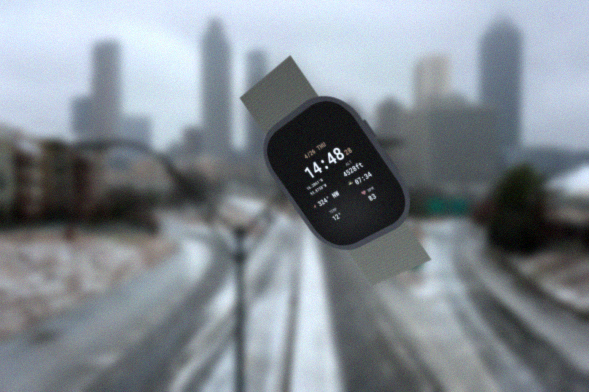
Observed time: 14h48
